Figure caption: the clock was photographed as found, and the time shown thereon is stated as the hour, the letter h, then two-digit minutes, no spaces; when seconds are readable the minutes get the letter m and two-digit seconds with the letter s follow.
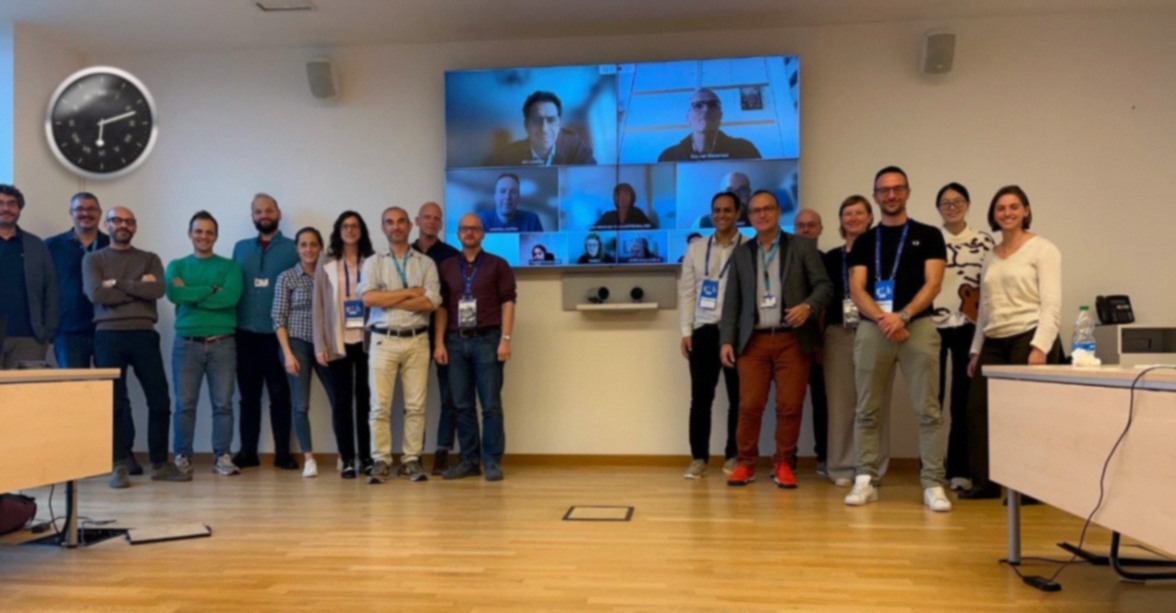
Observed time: 6h12
